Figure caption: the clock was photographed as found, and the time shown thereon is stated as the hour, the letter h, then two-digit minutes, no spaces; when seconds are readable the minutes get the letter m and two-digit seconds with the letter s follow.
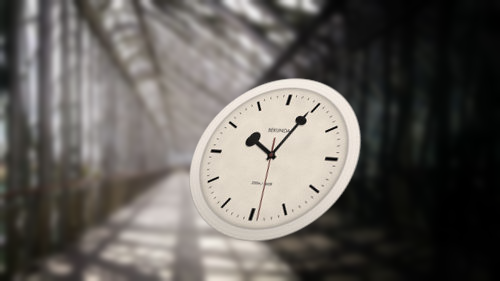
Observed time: 10h04m29s
